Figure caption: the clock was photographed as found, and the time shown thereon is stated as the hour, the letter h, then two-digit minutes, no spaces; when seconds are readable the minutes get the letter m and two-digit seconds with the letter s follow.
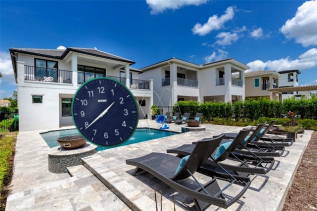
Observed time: 1h39
